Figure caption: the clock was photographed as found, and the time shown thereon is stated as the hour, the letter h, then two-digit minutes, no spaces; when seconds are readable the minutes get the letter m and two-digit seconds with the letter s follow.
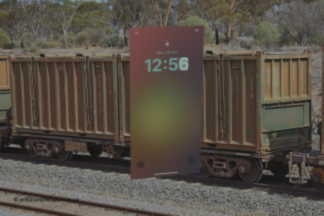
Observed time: 12h56
